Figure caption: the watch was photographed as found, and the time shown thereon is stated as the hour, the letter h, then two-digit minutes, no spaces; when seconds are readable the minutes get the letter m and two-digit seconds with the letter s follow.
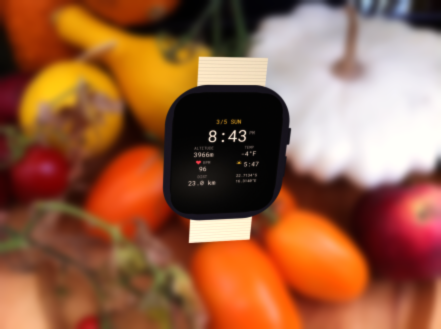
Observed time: 8h43
